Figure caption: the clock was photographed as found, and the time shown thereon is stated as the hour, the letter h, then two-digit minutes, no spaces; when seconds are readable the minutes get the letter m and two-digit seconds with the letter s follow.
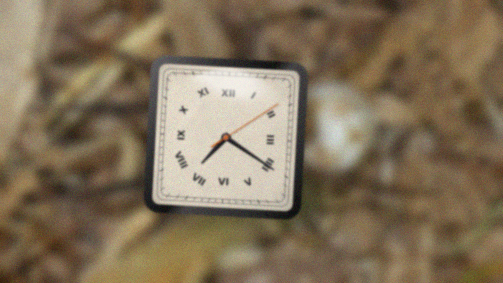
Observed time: 7h20m09s
